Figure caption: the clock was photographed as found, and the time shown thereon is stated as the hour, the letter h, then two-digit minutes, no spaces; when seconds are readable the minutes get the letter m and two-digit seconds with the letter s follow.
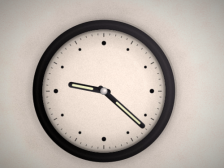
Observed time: 9h22
